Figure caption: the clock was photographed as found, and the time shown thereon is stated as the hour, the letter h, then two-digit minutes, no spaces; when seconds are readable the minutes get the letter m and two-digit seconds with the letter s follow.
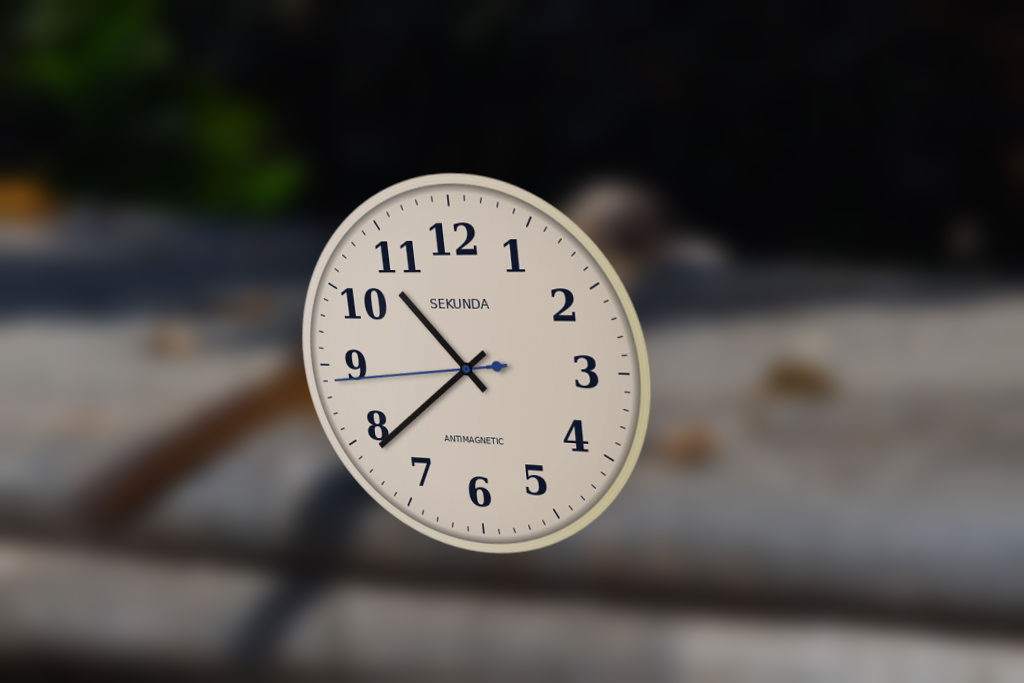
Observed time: 10h38m44s
